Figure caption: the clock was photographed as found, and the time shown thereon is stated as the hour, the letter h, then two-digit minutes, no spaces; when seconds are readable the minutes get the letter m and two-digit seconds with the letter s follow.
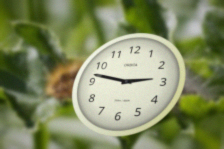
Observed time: 2h47
